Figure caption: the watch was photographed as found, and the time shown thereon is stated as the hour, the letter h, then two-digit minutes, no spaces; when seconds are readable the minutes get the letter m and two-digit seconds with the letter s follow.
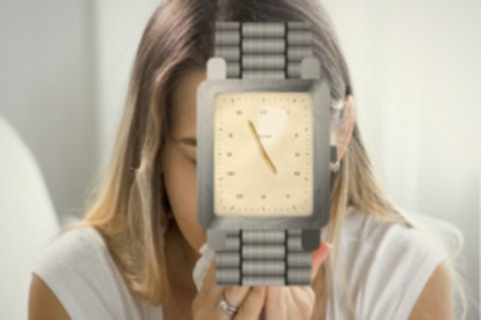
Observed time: 4h56
